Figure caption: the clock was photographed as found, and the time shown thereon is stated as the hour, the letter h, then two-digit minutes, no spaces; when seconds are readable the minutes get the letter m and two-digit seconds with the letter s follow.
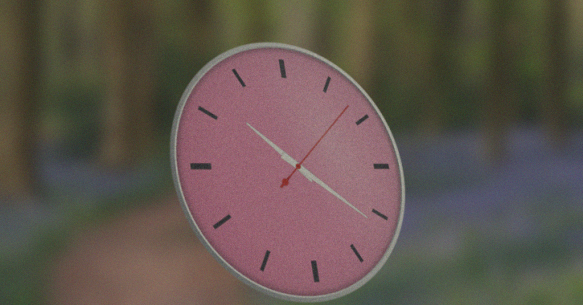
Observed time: 10h21m08s
